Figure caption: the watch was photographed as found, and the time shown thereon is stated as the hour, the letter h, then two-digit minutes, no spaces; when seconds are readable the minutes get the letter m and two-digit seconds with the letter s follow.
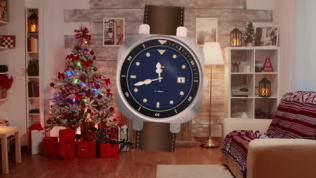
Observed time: 11h42
